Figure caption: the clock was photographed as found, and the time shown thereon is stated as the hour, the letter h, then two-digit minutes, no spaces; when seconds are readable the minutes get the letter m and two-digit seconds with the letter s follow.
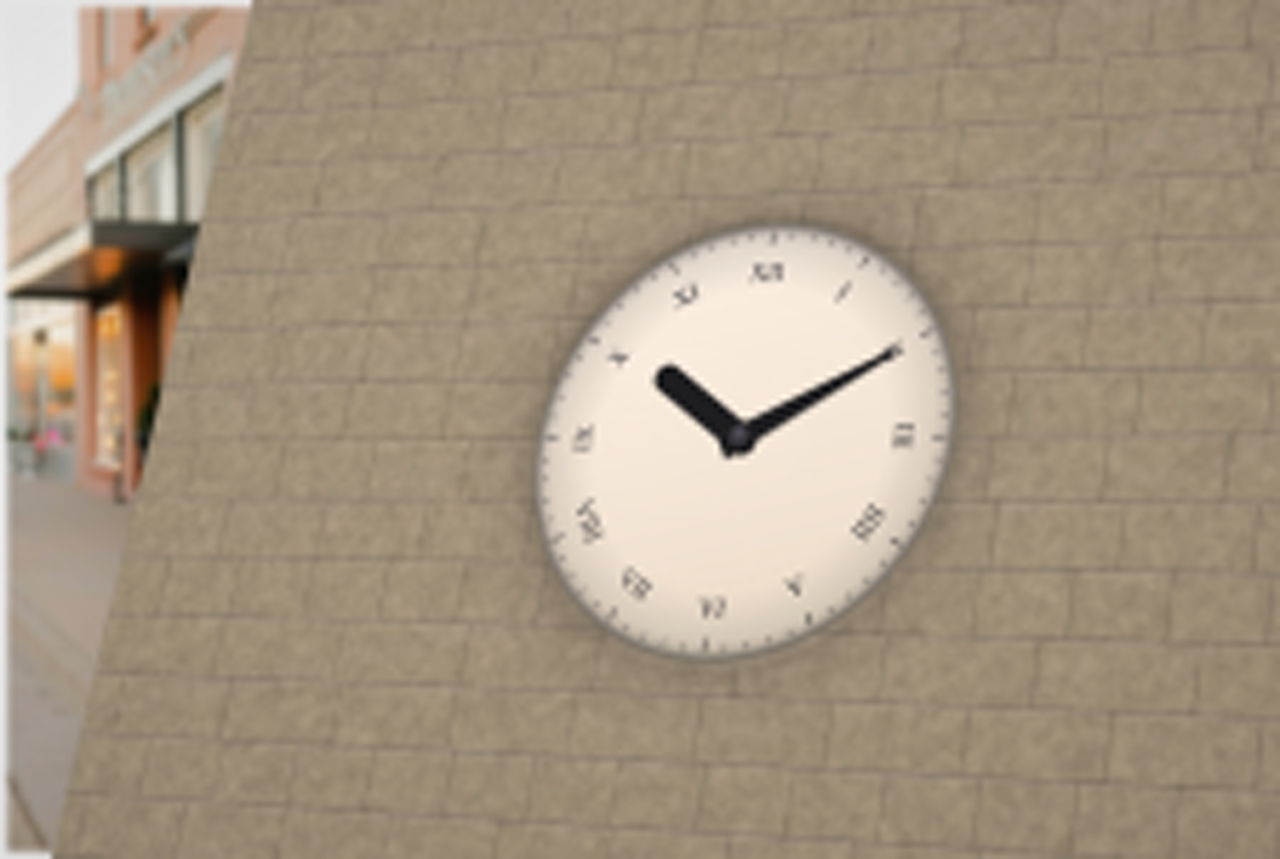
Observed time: 10h10
